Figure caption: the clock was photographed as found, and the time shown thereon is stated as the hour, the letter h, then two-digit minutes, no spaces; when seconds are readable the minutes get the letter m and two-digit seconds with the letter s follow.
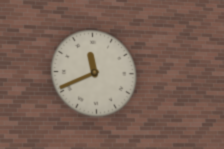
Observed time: 11h41
